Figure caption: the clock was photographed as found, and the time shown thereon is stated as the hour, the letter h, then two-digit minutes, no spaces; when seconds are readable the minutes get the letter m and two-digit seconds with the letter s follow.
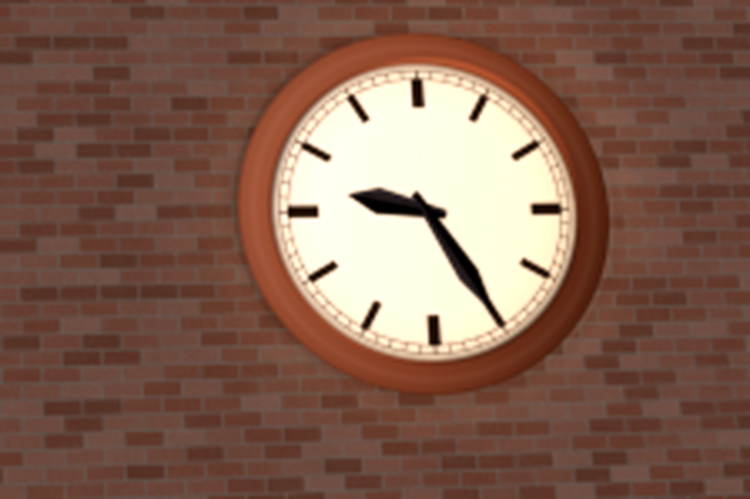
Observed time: 9h25
